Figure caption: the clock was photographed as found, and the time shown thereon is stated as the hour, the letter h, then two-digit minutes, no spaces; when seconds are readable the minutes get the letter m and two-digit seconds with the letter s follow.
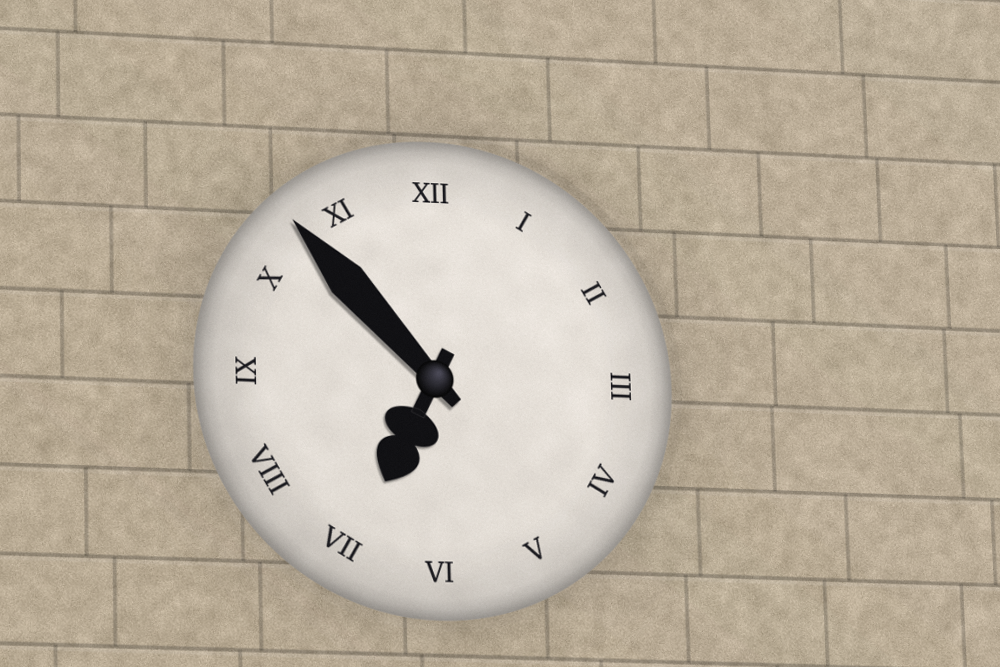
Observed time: 6h53
